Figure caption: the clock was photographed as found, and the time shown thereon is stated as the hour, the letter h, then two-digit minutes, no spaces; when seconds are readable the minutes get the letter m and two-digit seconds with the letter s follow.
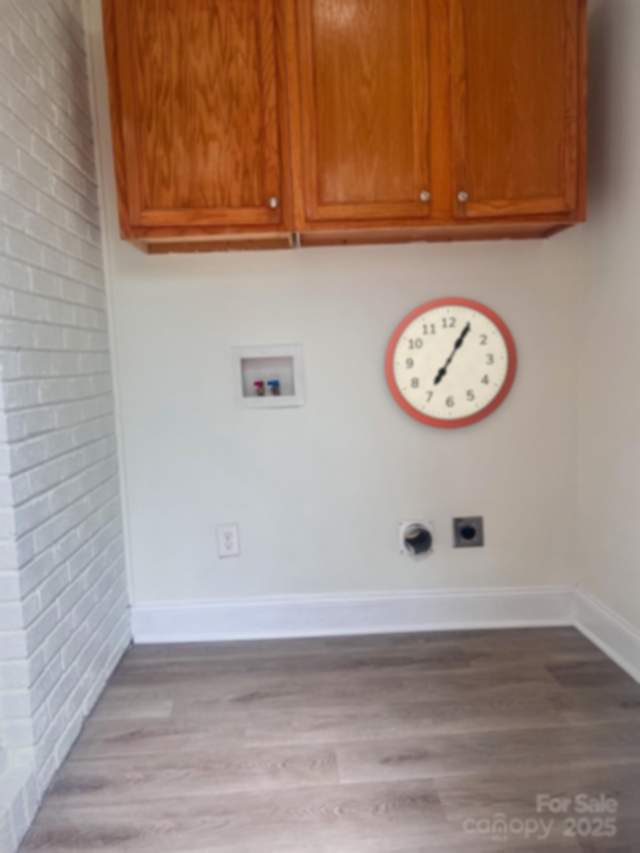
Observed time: 7h05
